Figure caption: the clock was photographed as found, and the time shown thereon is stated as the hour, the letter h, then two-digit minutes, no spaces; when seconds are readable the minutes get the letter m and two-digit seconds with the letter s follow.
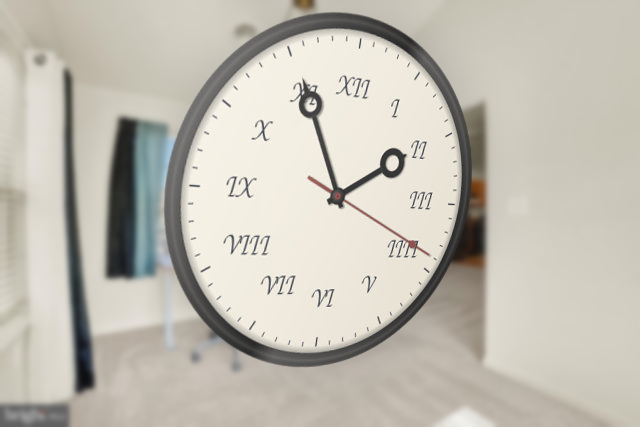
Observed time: 1h55m19s
